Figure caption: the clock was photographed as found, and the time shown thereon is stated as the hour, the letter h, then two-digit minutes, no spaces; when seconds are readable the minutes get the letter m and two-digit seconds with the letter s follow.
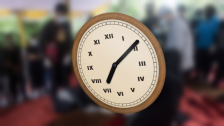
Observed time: 7h09
